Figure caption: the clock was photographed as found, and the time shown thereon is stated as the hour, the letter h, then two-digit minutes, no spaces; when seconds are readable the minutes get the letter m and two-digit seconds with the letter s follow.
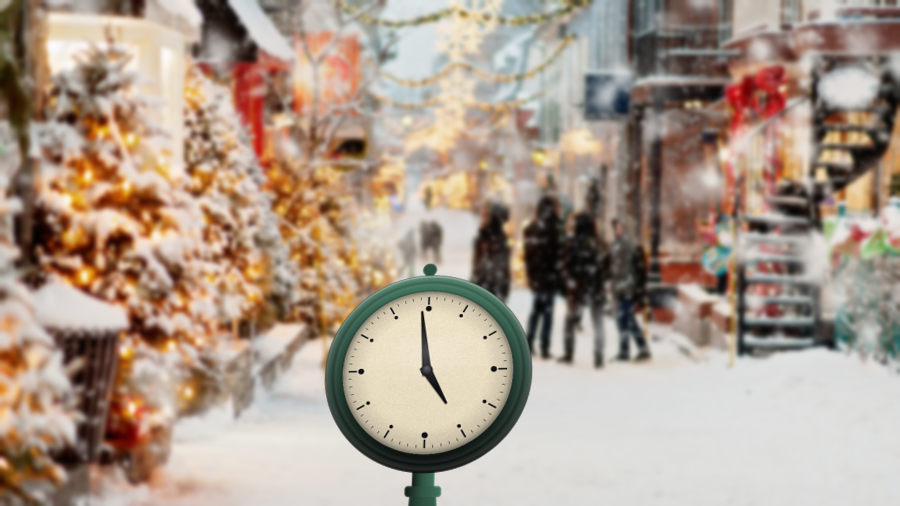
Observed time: 4h59
